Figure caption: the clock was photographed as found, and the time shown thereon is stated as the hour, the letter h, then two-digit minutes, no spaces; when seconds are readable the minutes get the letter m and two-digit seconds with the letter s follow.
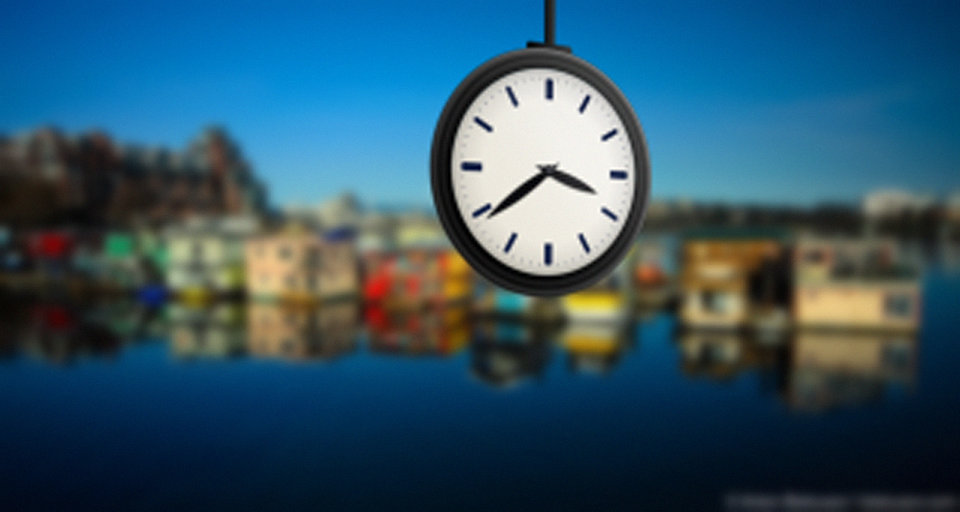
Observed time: 3h39
